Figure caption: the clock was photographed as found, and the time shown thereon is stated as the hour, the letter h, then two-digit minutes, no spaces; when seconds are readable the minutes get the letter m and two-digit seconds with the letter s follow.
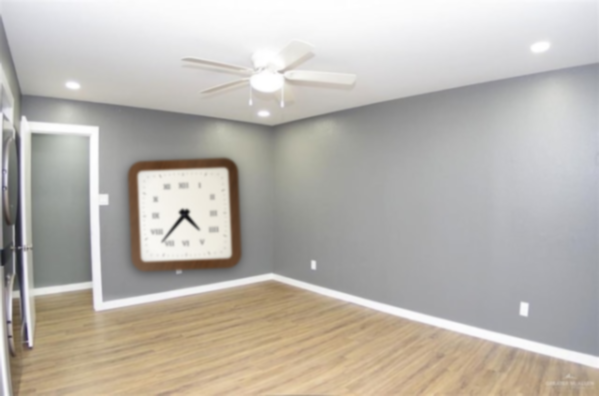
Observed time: 4h37
